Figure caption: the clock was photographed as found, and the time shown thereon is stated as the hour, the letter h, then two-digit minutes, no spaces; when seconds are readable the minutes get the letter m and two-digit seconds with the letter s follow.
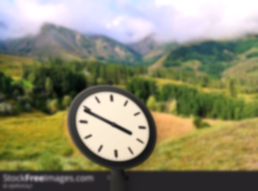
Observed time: 3h49
